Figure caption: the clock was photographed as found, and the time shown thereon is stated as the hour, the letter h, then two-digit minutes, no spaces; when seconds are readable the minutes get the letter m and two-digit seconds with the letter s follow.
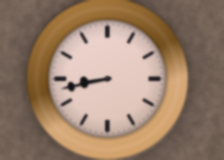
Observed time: 8h43
